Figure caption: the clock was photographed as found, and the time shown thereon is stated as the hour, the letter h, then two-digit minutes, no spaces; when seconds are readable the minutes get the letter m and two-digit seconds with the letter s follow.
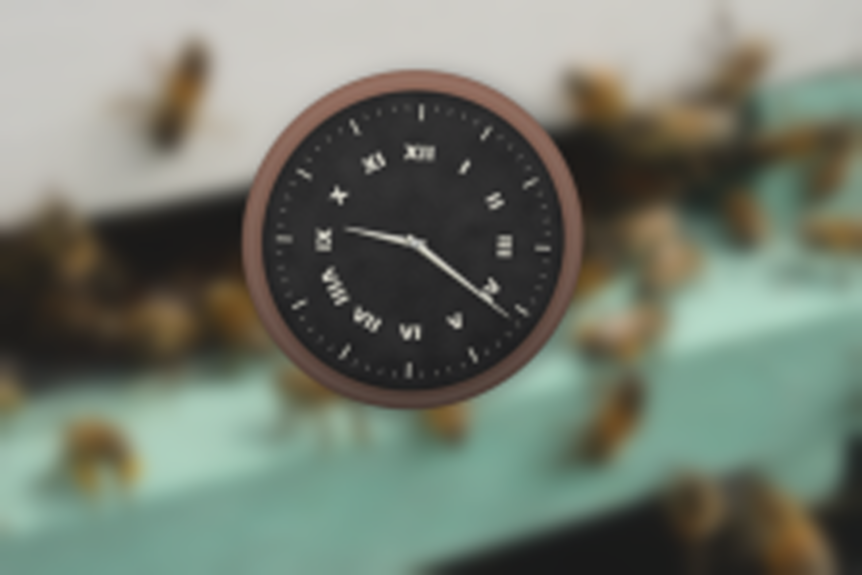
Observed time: 9h21
